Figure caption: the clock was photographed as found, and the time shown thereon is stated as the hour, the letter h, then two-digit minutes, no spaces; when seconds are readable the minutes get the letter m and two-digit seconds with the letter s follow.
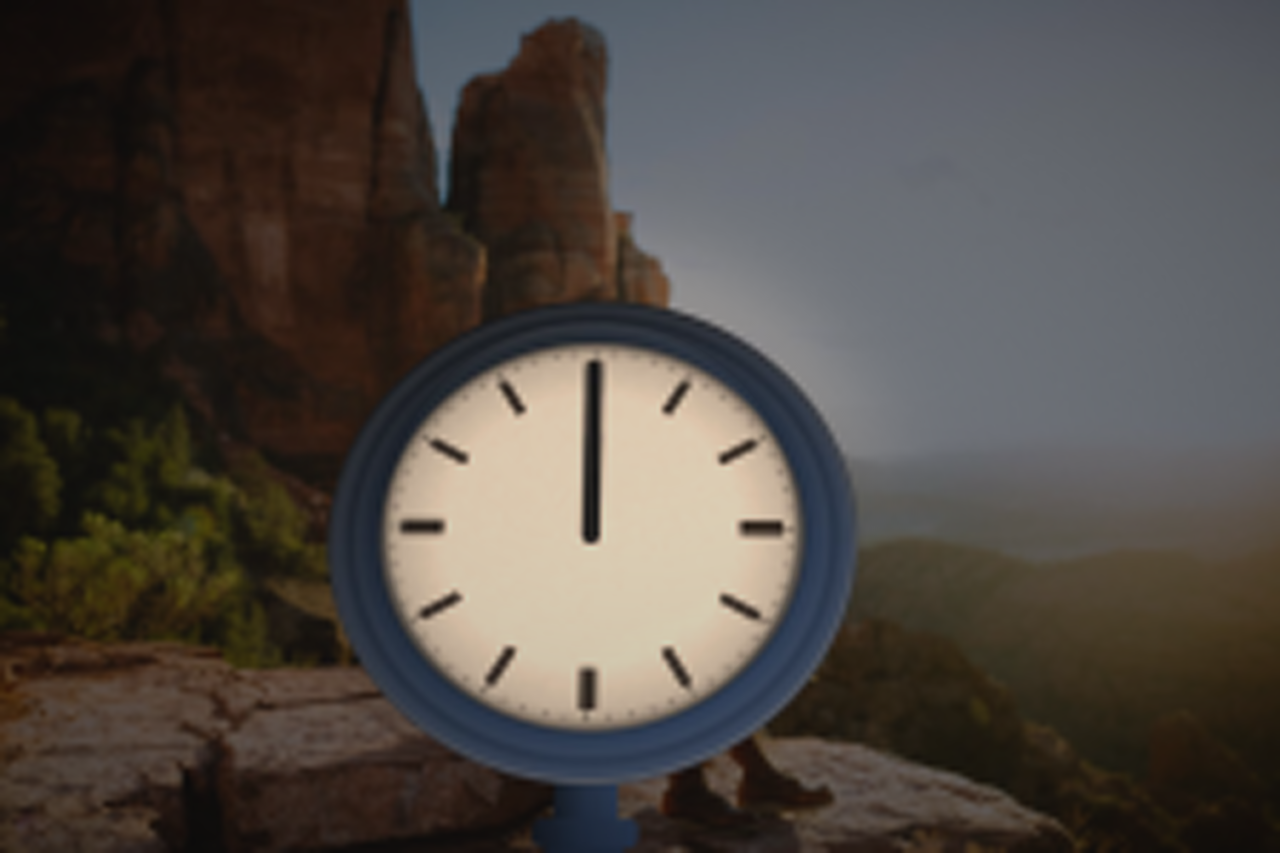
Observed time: 12h00
